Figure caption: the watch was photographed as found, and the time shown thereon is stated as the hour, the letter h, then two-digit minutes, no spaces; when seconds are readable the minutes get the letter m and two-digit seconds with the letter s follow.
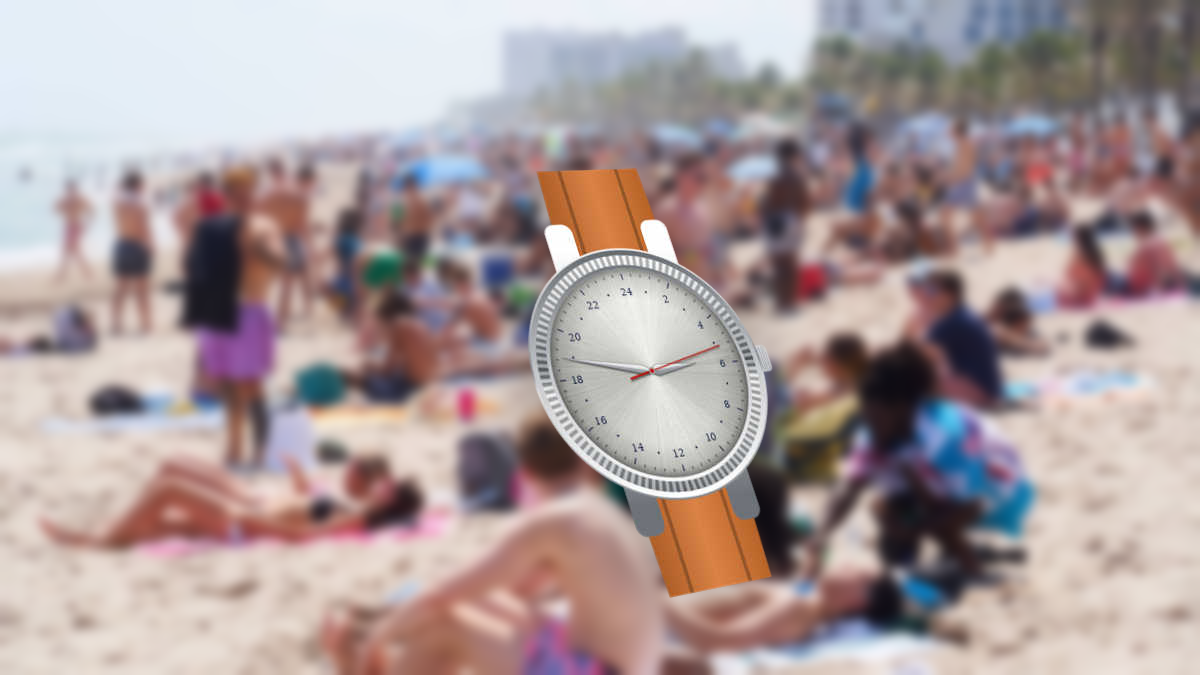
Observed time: 5h47m13s
